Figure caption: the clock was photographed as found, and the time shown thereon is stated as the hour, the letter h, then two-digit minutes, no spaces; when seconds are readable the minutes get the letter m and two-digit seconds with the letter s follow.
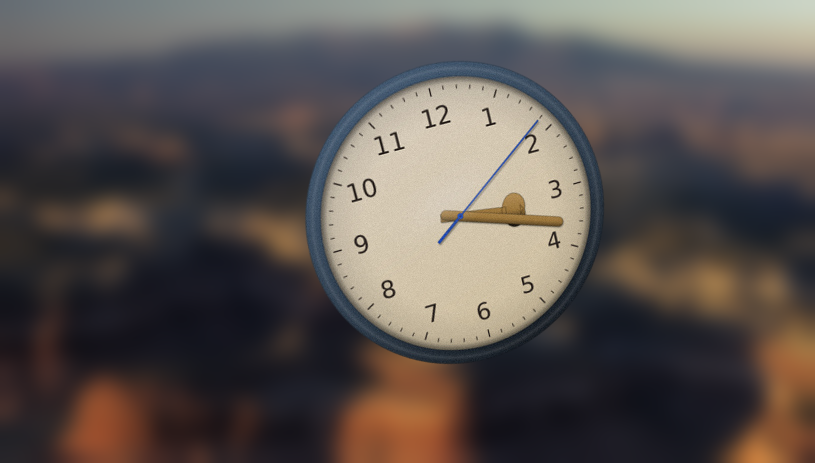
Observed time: 3h18m09s
